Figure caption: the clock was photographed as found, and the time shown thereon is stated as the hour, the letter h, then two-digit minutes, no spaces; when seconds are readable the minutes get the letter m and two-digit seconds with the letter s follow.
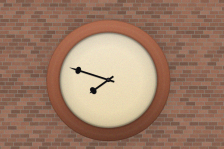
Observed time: 7h48
